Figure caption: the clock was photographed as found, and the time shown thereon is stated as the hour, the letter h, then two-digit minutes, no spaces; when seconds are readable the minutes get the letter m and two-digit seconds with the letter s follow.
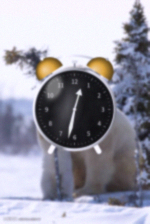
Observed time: 12h32
